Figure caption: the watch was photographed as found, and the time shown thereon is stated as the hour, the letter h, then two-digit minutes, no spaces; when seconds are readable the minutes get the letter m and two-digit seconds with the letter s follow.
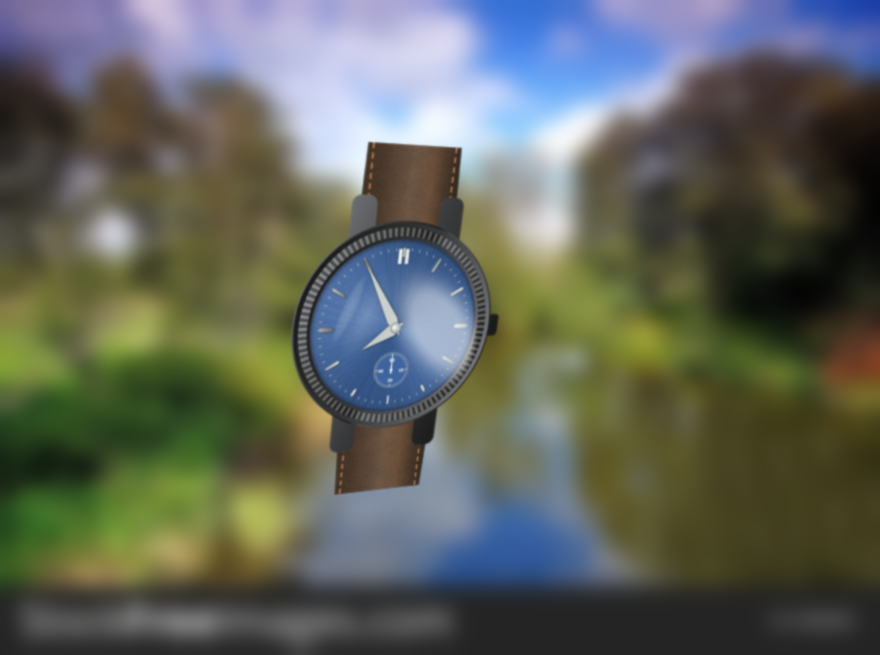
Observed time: 7h55
